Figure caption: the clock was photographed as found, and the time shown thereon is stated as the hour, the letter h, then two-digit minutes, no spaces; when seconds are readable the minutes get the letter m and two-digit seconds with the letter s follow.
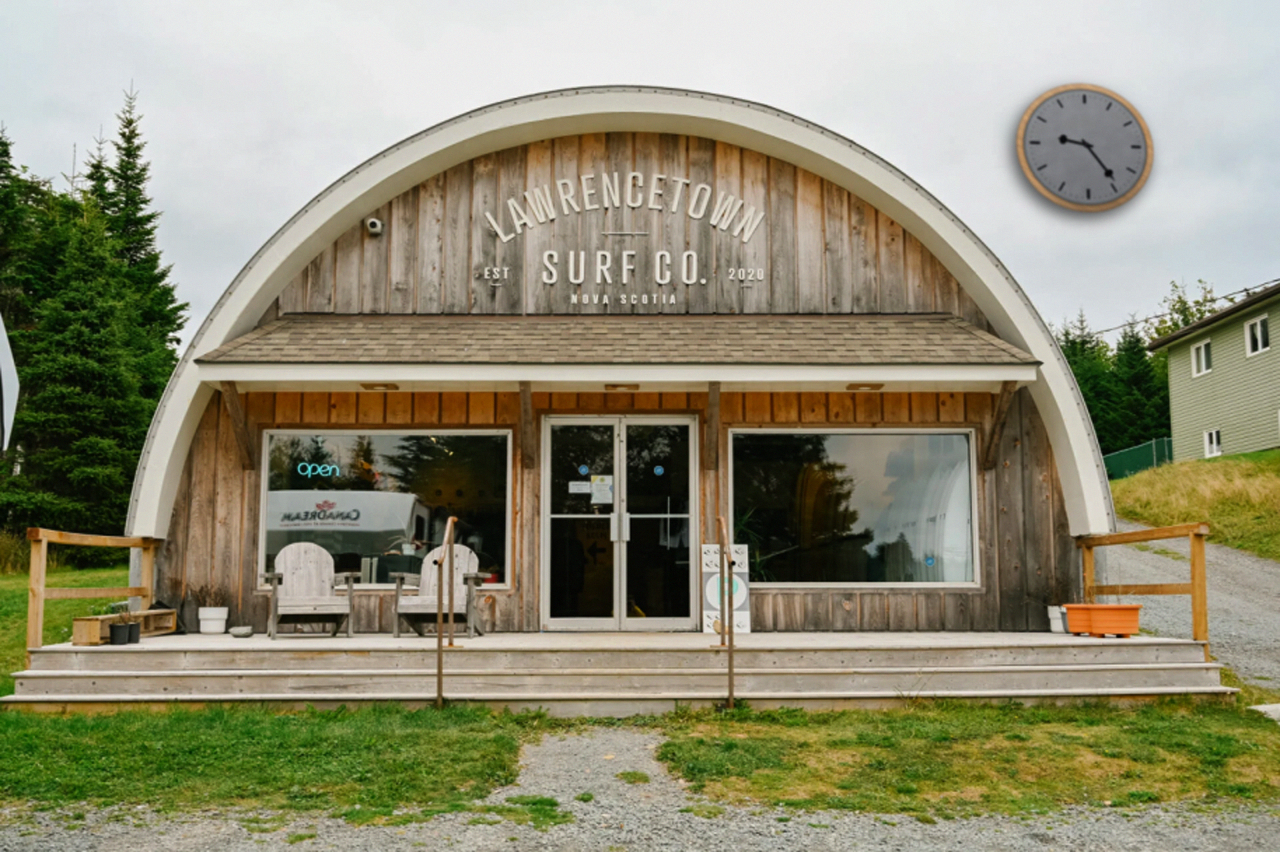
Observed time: 9h24
